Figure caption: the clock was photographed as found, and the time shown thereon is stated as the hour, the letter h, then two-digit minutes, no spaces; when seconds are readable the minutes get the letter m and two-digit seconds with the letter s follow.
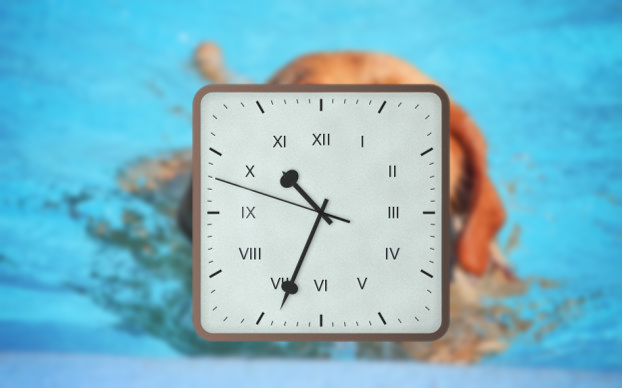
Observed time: 10h33m48s
